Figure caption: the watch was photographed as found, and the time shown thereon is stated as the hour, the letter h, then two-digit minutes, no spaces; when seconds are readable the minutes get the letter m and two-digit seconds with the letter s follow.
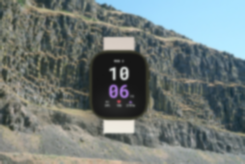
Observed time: 10h06
